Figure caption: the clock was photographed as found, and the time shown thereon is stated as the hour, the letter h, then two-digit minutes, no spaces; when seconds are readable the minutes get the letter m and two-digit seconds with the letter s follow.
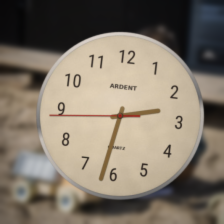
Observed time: 2h31m44s
